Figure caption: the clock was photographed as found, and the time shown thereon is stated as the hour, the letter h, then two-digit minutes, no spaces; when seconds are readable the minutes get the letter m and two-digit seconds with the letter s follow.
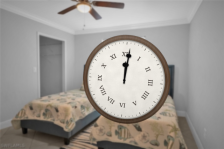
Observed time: 12h01
